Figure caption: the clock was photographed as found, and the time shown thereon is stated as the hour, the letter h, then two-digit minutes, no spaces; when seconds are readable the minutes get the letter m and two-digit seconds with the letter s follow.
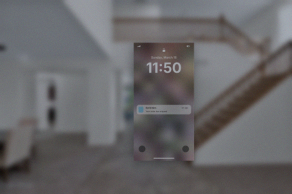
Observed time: 11h50
